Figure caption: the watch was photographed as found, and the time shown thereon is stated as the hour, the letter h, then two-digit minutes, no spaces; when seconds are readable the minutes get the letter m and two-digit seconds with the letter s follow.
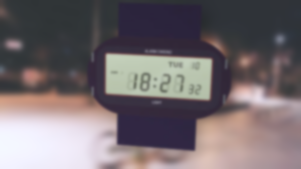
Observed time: 18h27
